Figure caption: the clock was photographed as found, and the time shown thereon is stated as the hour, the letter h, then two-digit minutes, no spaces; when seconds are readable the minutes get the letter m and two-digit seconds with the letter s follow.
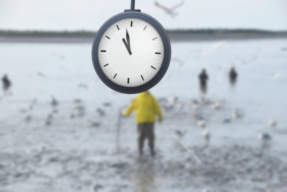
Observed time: 10h58
